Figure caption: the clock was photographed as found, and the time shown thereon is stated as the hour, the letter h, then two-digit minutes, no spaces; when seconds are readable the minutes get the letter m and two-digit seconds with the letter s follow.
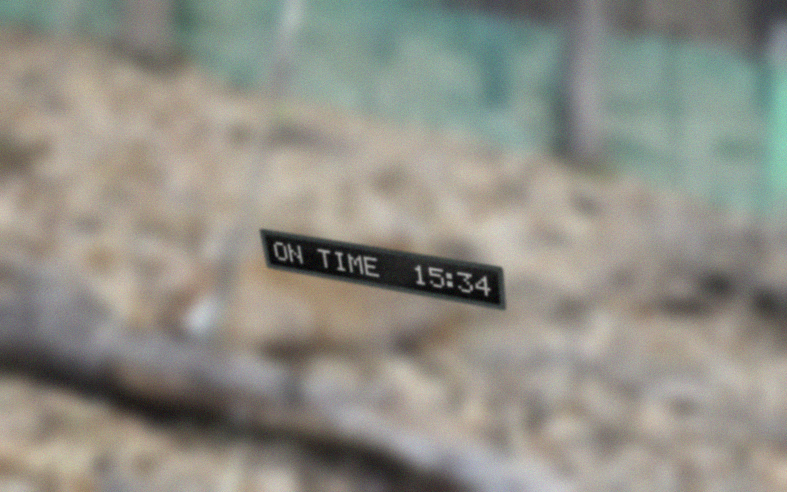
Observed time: 15h34
